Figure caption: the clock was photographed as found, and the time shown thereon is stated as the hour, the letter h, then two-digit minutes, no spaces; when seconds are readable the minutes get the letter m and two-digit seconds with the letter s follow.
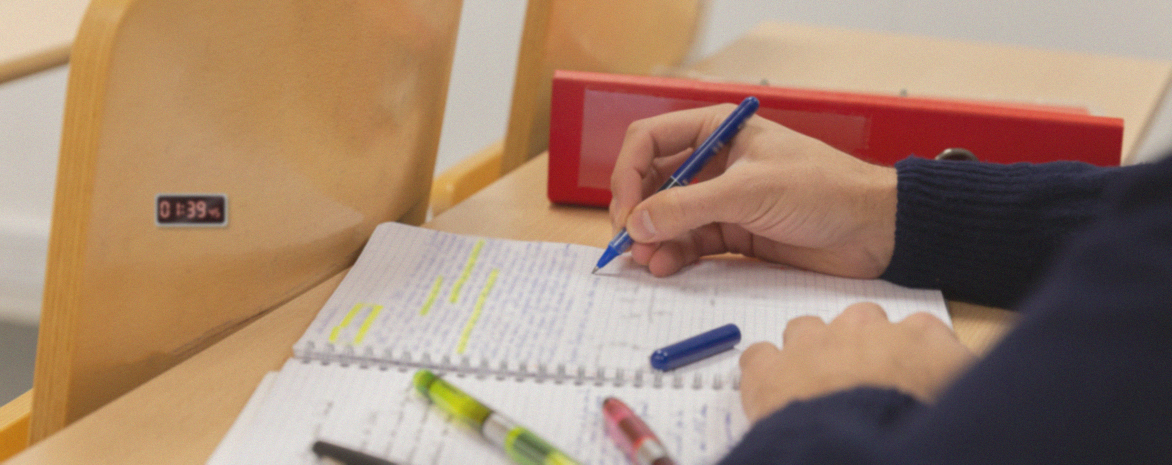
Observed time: 1h39
